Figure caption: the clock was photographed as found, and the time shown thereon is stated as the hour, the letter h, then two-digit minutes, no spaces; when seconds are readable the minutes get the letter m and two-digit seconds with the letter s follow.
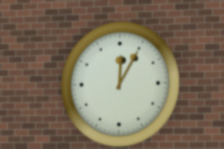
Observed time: 12h05
